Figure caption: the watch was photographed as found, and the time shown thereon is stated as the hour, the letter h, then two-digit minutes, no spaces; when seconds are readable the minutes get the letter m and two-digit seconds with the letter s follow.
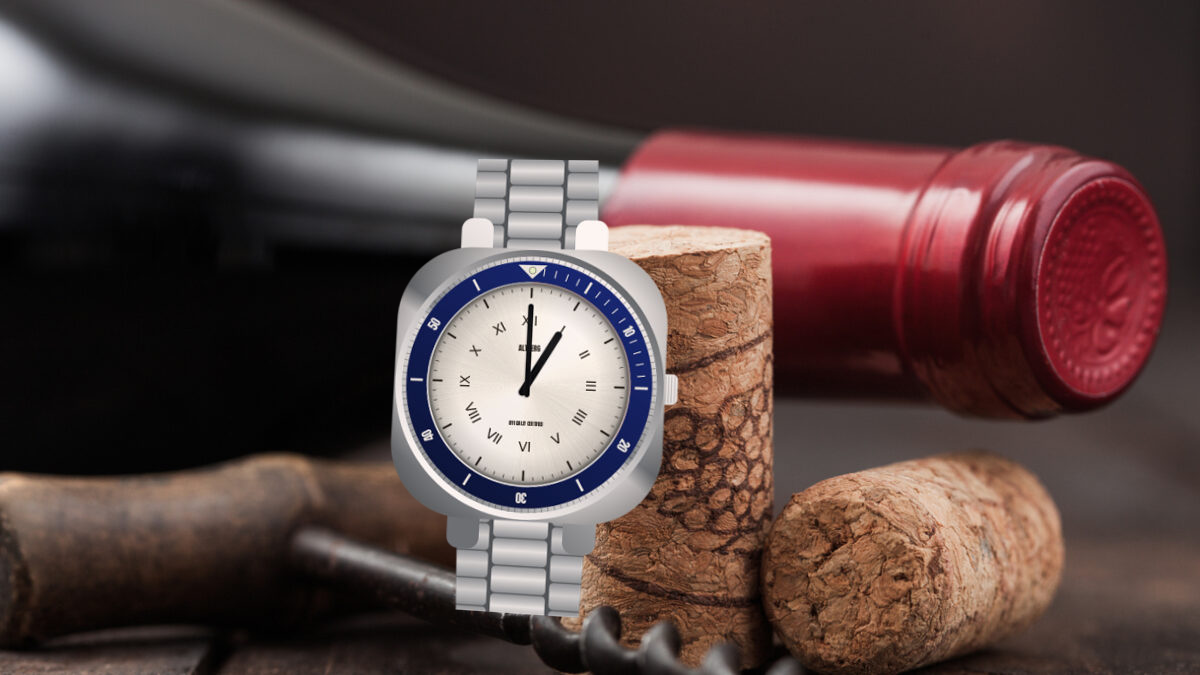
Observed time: 1h00
